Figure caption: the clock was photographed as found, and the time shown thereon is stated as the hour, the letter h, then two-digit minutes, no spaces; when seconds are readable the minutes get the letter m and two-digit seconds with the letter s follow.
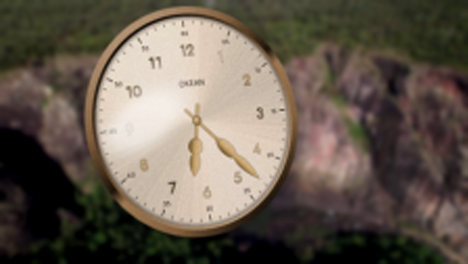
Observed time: 6h23
